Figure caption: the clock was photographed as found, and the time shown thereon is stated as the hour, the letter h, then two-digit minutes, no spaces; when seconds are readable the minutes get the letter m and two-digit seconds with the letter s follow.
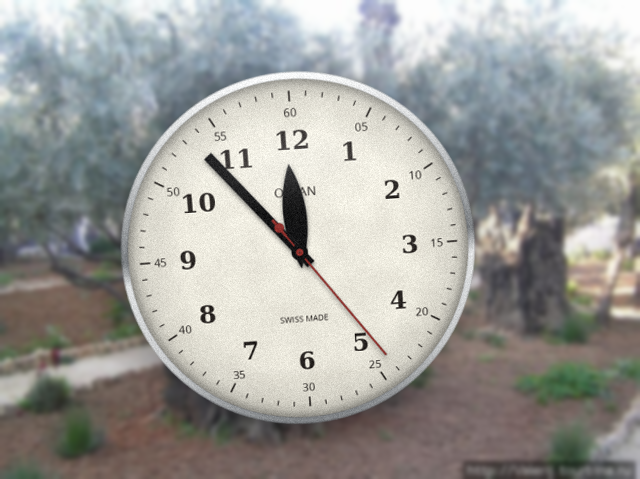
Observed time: 11h53m24s
